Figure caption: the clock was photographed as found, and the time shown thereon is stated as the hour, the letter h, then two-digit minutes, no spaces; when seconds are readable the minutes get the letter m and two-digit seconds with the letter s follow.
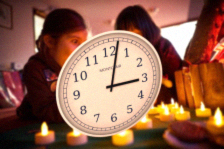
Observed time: 3h02
